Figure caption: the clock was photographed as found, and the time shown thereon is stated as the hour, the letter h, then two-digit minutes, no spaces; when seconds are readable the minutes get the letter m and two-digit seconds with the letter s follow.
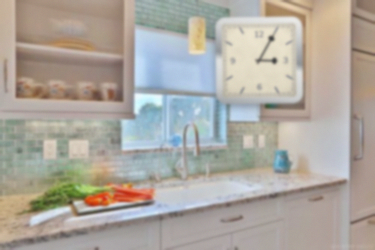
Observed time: 3h05
